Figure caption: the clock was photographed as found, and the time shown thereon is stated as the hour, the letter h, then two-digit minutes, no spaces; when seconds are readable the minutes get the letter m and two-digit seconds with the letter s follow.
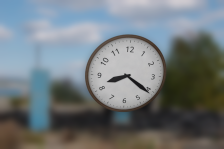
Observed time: 8h21
